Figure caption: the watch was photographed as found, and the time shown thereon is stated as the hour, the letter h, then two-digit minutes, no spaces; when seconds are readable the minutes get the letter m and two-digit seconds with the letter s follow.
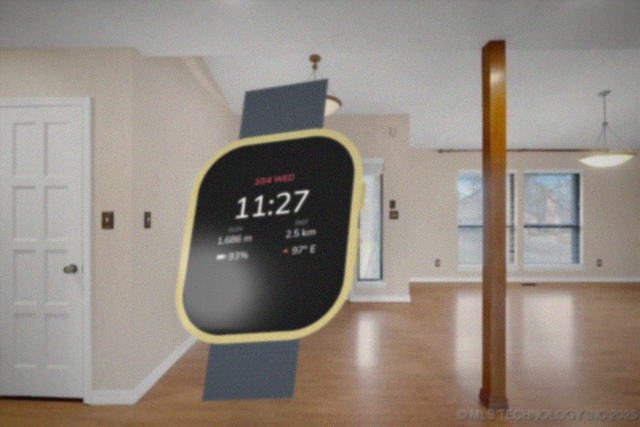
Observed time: 11h27
